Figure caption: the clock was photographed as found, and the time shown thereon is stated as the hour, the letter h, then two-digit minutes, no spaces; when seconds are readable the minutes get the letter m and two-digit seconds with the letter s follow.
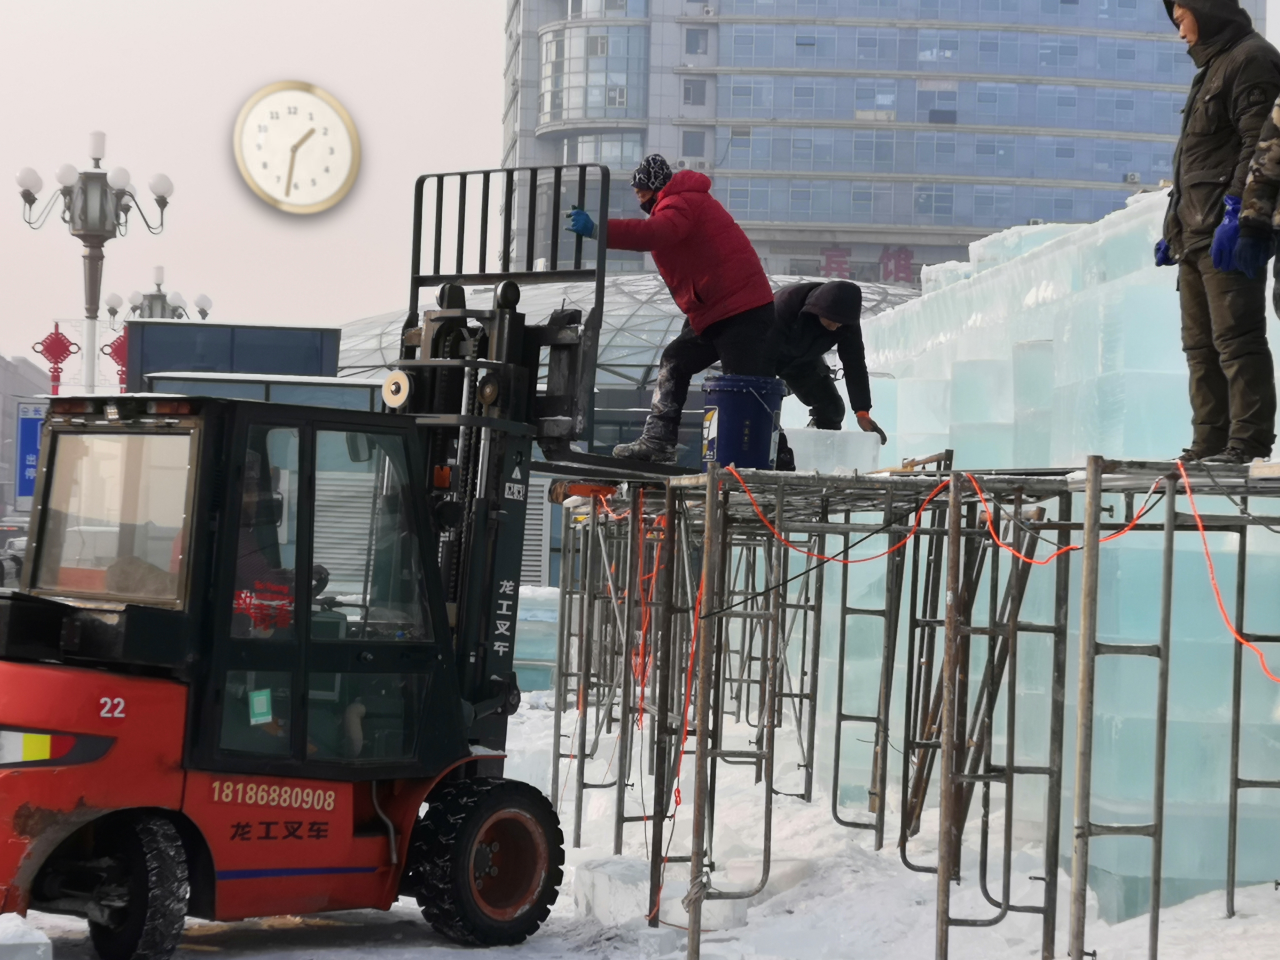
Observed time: 1h32
